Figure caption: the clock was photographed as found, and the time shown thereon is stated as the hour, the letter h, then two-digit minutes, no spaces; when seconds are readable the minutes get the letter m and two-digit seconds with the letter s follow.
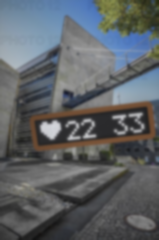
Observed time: 22h33
